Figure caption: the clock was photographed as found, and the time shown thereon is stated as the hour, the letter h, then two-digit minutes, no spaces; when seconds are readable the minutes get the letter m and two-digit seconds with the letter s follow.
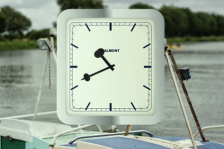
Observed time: 10h41
